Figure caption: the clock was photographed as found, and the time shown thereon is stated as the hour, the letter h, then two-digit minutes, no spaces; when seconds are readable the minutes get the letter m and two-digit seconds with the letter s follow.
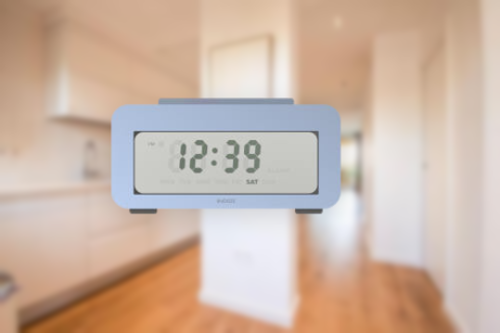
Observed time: 12h39
